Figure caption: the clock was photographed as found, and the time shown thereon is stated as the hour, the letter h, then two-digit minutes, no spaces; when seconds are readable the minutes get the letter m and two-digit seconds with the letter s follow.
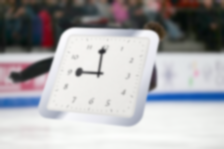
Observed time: 8h59
